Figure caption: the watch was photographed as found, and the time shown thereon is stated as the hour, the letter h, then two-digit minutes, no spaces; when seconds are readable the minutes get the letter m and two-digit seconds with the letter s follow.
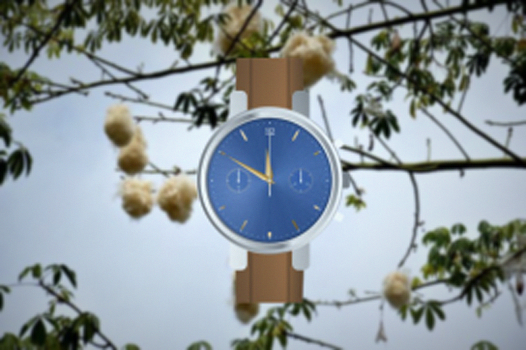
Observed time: 11h50
